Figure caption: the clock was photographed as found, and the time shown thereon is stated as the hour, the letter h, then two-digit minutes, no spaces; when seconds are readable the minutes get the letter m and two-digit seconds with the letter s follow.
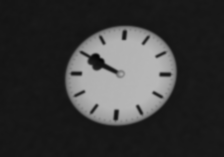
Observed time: 9h50
